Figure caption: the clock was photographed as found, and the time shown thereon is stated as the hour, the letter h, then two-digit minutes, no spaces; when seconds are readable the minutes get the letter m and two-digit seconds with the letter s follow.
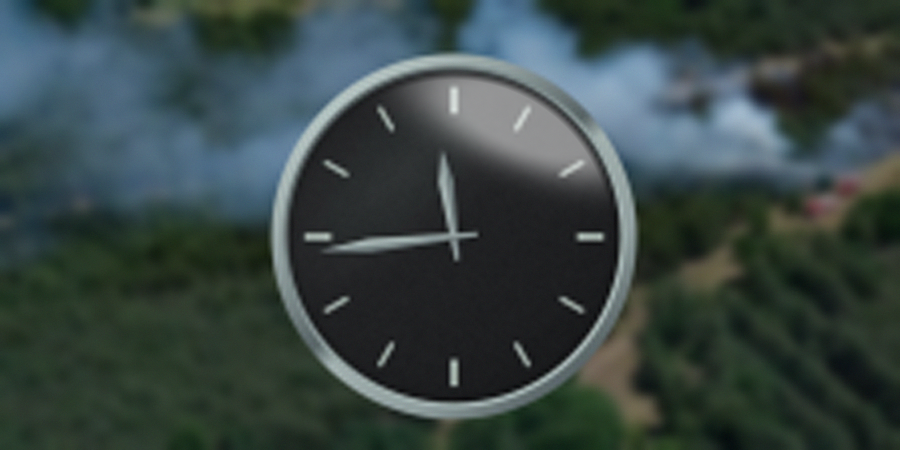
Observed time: 11h44
